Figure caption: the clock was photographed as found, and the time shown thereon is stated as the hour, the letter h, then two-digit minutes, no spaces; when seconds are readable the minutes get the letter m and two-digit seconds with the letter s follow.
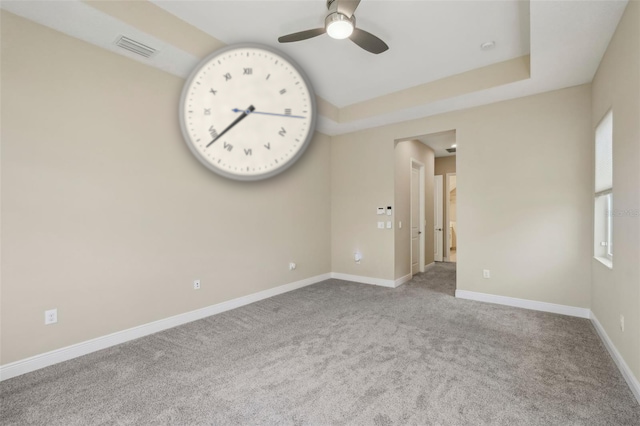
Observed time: 7h38m16s
